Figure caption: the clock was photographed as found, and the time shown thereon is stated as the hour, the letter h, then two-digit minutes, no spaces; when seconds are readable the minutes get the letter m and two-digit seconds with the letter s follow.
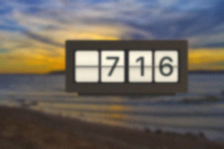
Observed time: 7h16
